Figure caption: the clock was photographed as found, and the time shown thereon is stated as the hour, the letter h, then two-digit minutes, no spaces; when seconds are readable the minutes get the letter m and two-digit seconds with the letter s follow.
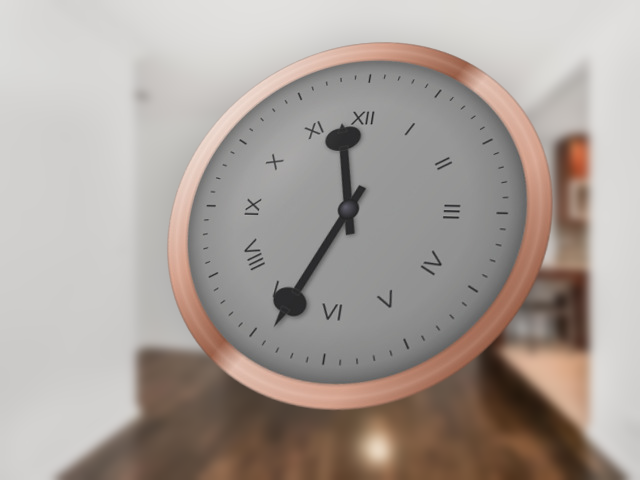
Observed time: 11h34
